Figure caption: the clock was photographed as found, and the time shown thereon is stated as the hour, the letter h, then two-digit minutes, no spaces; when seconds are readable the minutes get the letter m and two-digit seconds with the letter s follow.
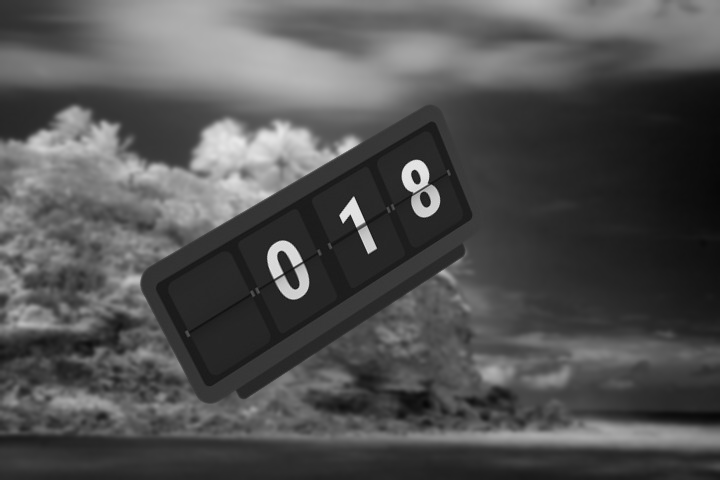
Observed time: 0h18
